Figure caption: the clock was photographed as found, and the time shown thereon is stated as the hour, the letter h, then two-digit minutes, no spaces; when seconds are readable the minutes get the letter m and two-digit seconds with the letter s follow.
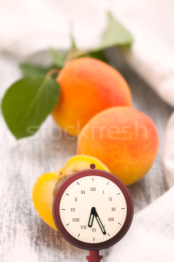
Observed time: 6h26
